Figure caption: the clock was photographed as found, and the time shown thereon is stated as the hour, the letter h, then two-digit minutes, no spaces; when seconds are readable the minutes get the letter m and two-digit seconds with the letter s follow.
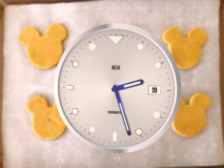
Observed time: 2h27
